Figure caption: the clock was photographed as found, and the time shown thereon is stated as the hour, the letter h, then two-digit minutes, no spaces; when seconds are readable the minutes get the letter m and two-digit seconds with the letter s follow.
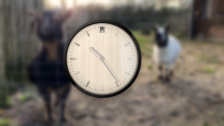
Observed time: 10h24
